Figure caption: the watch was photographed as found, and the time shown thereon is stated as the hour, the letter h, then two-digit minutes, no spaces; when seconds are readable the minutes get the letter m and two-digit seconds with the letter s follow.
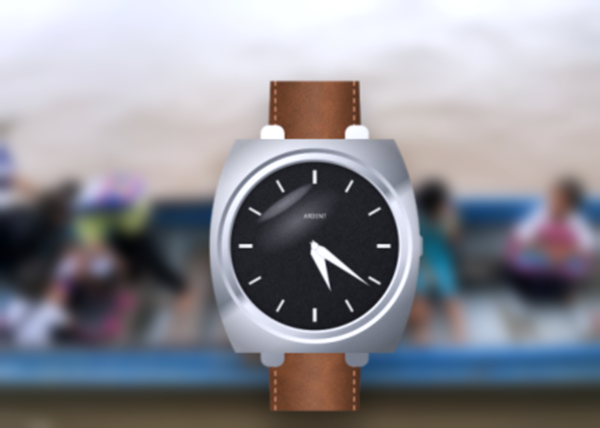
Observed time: 5h21
